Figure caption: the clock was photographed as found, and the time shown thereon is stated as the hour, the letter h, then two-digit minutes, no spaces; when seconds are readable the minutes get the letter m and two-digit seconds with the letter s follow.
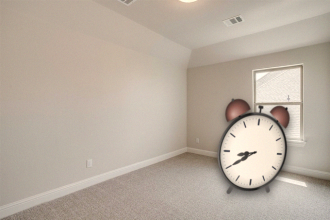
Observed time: 8h40
